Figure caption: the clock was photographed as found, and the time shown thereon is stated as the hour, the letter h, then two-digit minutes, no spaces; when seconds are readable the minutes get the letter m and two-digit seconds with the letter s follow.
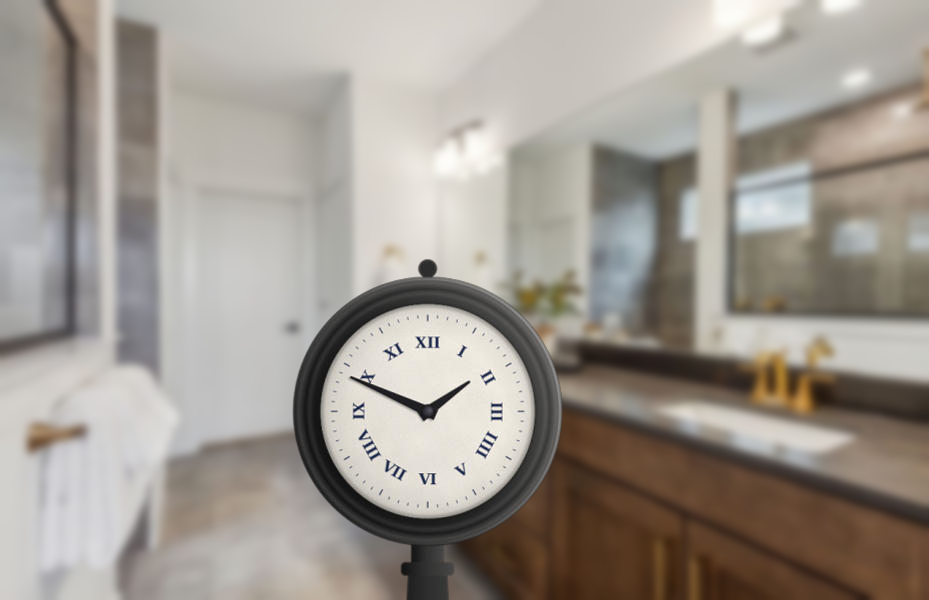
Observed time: 1h49
